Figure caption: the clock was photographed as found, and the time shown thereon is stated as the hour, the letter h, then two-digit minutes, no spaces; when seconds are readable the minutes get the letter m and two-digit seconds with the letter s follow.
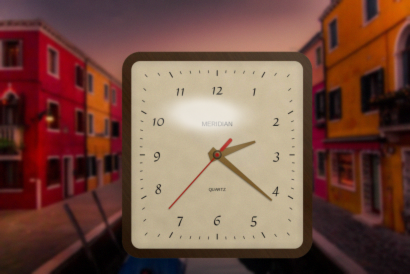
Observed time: 2h21m37s
